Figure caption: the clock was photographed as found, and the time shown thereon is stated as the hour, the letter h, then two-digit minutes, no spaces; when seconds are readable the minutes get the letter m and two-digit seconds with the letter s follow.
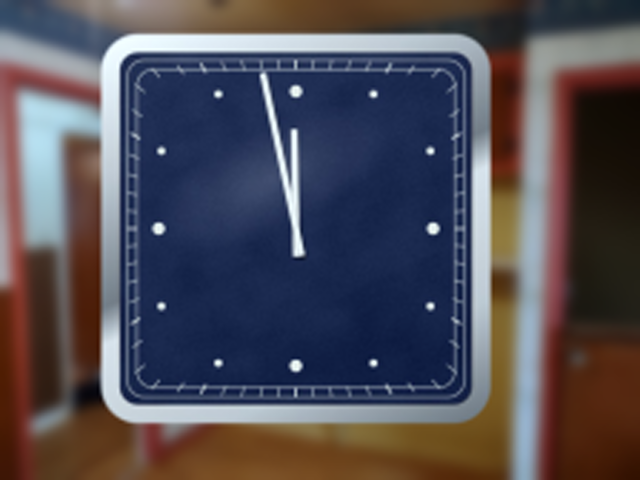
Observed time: 11h58
